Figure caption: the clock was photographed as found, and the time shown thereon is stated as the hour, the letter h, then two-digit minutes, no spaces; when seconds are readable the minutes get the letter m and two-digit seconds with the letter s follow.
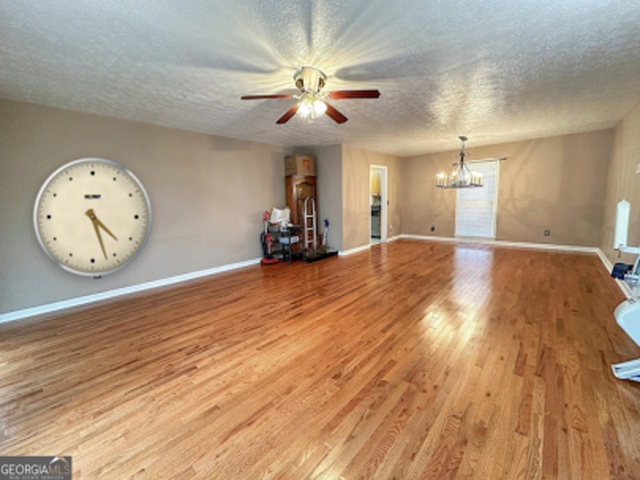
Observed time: 4h27
